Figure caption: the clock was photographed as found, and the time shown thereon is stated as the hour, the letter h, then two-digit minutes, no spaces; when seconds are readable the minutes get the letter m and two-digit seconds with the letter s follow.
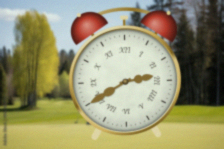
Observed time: 2h40
